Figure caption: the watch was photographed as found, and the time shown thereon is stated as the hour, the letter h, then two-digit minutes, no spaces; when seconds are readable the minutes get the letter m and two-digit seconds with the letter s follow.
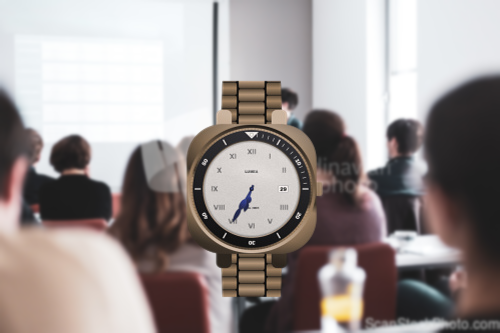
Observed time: 6h35
